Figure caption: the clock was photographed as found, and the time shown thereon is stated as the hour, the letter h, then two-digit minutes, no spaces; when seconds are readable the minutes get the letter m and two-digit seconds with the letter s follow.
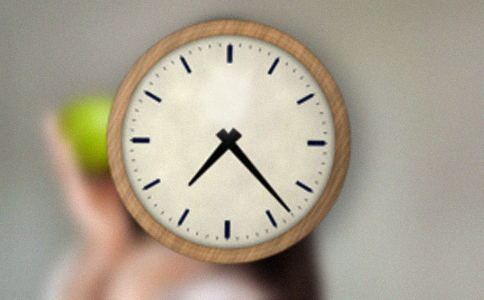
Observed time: 7h23
